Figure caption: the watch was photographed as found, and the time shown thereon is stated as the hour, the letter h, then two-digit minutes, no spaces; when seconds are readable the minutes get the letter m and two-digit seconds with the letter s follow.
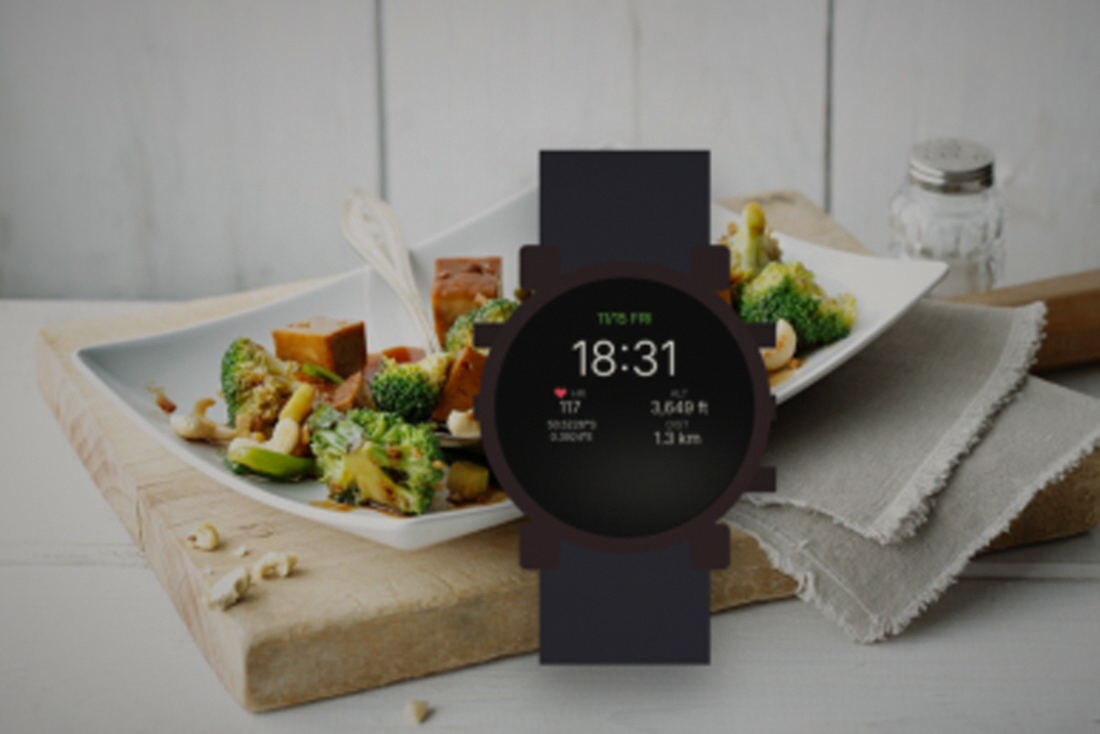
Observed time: 18h31
